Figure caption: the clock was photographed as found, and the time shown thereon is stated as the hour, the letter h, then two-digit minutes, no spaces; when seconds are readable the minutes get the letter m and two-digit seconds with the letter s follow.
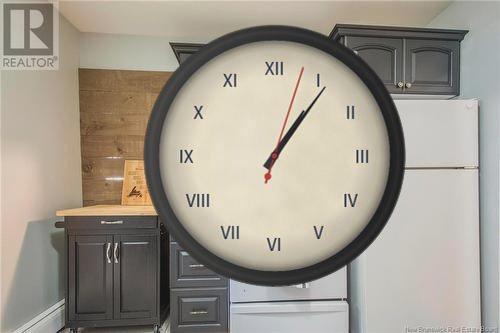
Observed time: 1h06m03s
